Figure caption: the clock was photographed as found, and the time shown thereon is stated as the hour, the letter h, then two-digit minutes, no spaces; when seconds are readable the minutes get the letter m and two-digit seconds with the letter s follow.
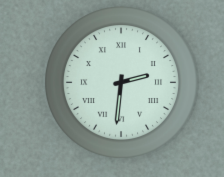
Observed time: 2h31
